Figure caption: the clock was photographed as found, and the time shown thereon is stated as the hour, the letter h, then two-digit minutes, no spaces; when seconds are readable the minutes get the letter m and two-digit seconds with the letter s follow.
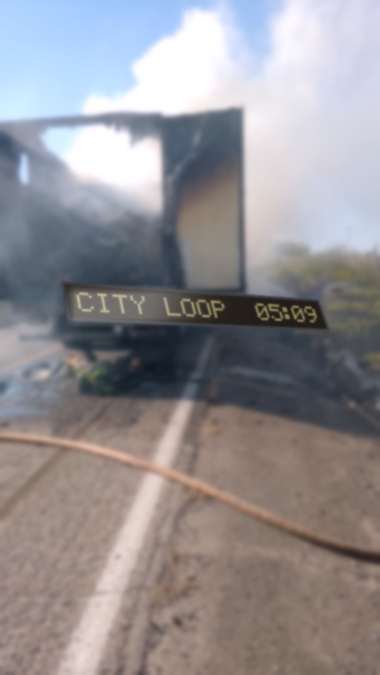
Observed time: 5h09
